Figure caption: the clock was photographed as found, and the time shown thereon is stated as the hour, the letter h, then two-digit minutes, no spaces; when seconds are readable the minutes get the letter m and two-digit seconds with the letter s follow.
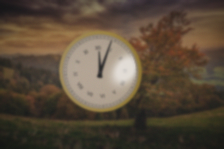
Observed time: 12h04
